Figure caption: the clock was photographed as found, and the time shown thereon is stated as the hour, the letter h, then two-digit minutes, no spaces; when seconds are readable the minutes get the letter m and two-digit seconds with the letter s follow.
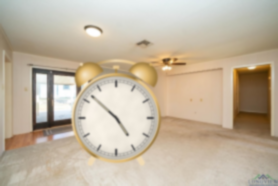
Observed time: 4h52
